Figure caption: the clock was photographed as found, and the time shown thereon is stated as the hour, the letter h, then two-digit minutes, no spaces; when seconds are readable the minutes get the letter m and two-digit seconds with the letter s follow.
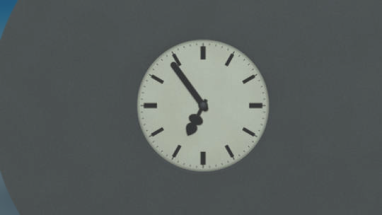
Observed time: 6h54
